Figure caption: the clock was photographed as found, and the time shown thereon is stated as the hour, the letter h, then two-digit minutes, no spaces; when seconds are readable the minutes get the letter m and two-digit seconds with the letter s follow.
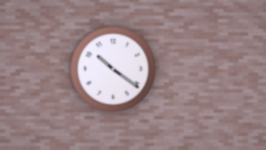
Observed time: 10h21
